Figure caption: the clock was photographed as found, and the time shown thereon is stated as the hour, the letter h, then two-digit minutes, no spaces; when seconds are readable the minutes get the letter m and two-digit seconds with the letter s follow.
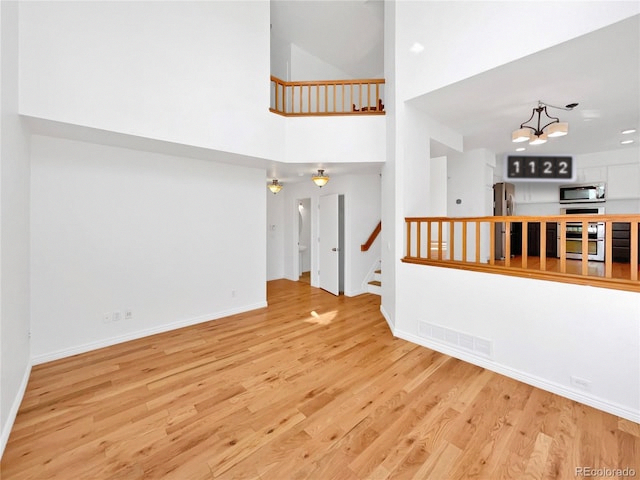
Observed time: 11h22
